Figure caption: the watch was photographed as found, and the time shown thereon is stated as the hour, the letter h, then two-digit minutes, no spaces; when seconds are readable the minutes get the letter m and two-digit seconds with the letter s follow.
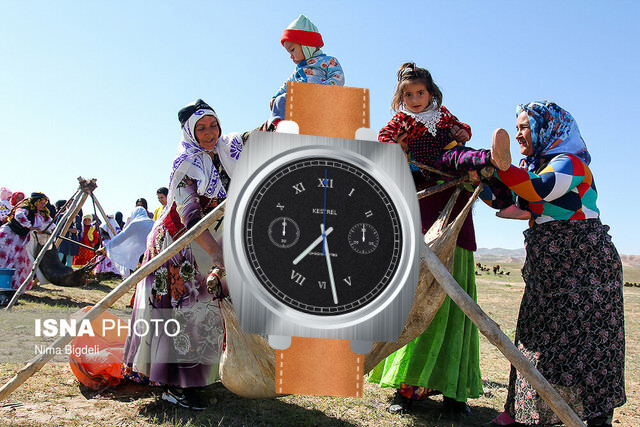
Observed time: 7h28
